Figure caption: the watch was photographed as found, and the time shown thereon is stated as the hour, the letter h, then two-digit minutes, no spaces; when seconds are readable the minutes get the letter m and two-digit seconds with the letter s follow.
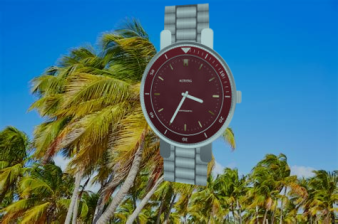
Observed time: 3h35
